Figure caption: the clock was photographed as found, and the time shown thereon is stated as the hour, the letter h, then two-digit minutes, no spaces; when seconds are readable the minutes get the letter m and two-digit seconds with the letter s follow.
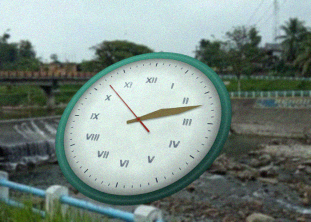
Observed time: 2h11m52s
